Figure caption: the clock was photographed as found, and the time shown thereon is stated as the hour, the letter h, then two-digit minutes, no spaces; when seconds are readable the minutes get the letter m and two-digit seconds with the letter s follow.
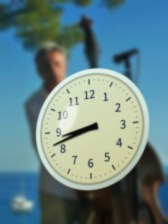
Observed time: 8h42
